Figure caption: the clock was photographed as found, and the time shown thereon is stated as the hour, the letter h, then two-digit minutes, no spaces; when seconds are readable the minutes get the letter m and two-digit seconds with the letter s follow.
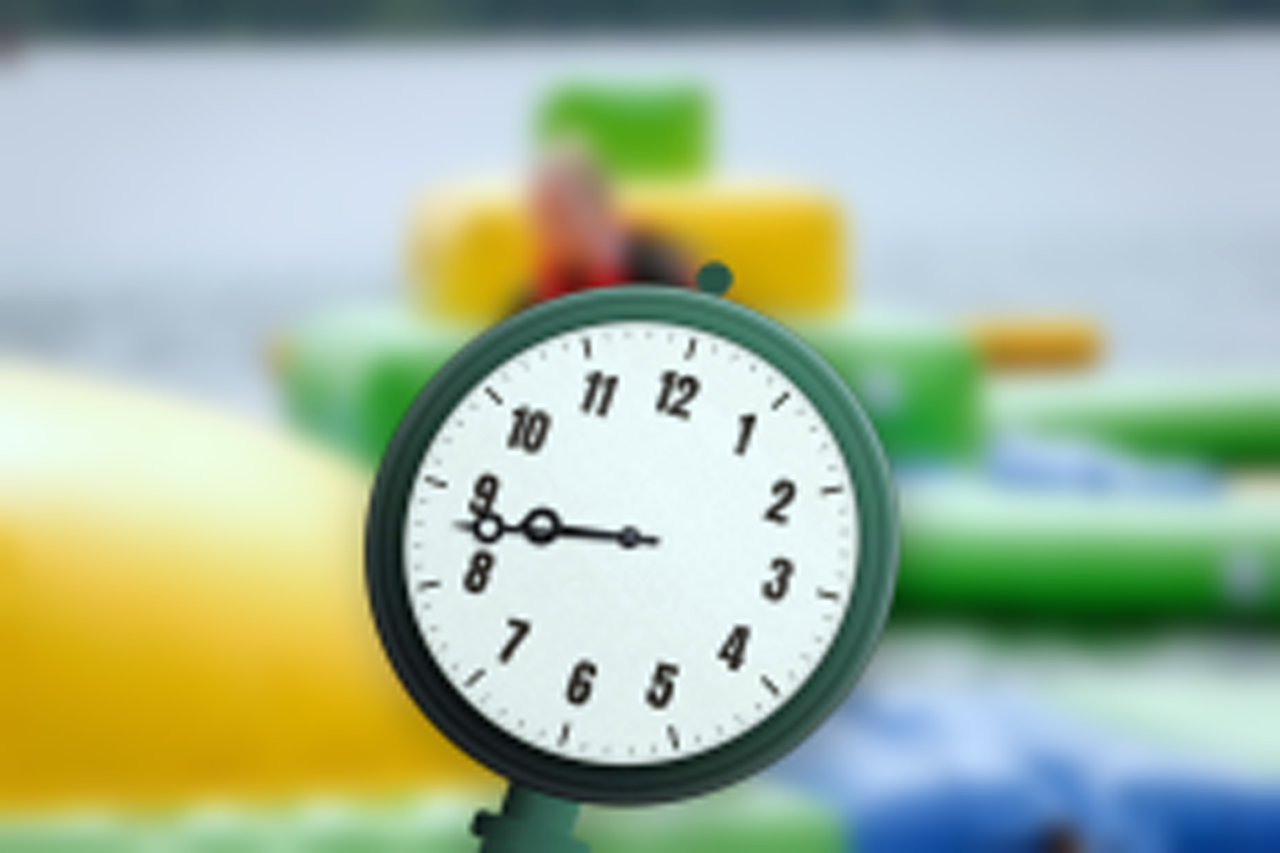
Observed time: 8h43
